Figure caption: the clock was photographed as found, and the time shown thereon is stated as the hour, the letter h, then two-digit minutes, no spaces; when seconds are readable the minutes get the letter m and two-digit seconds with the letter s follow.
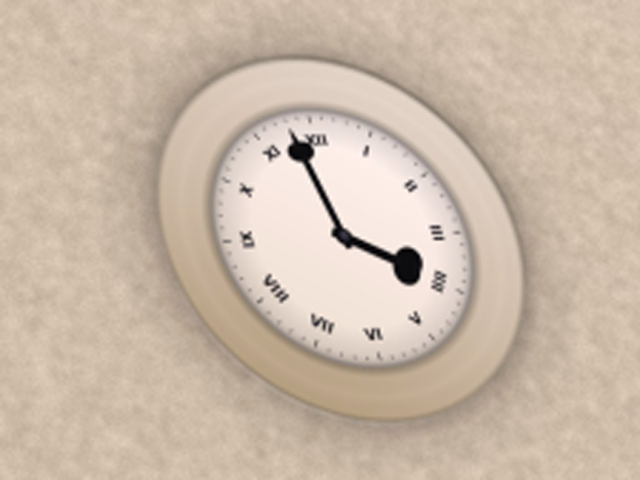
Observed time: 3h58
